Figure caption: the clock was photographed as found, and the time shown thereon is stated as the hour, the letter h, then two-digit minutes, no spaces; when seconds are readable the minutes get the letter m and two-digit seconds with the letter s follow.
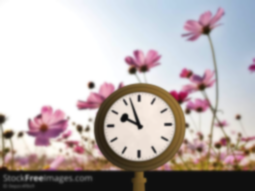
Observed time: 9h57
